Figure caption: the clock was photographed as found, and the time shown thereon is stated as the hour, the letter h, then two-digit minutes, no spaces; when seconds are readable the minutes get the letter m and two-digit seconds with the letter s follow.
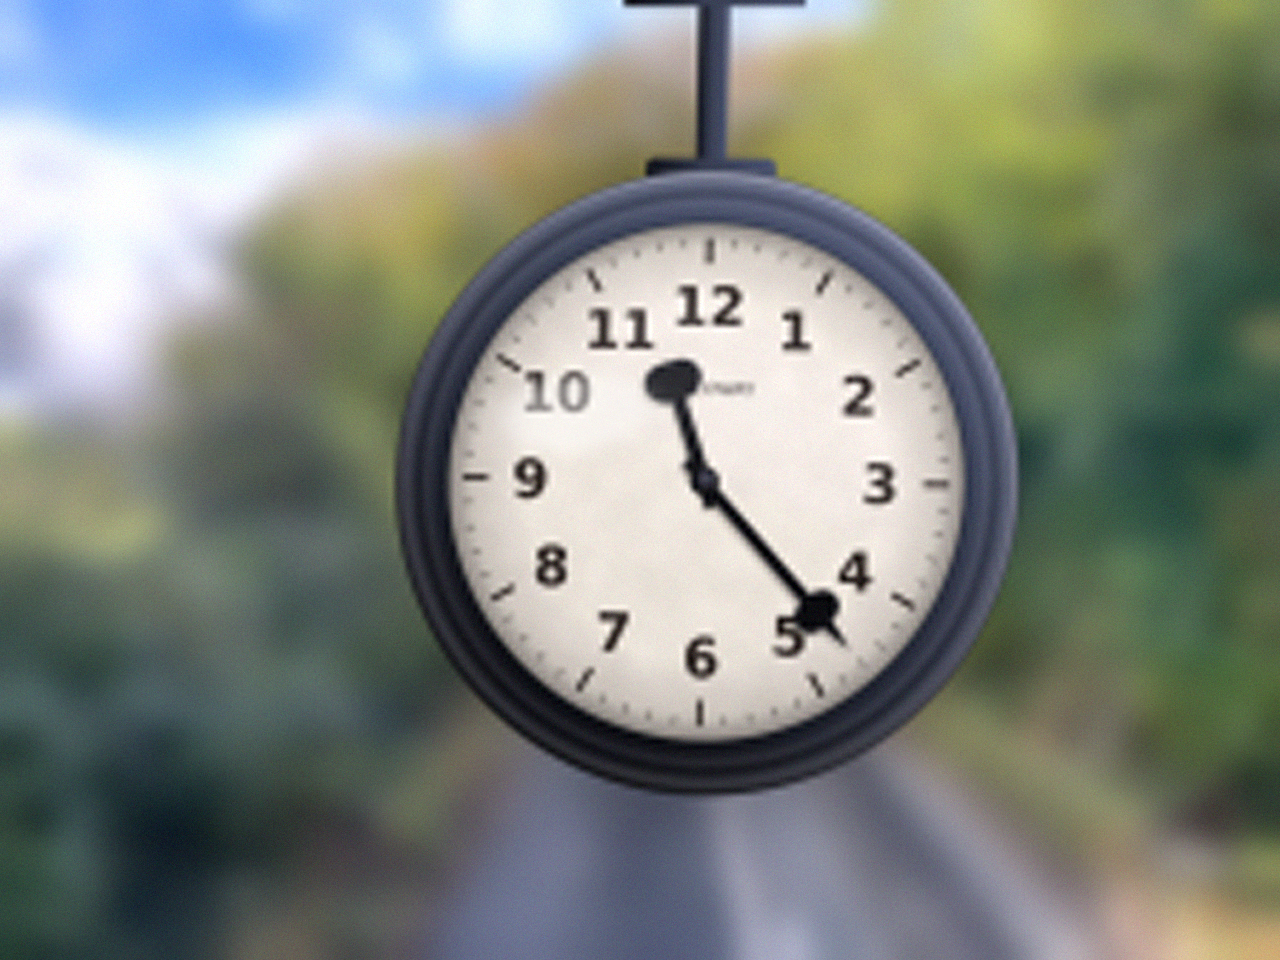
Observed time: 11h23
